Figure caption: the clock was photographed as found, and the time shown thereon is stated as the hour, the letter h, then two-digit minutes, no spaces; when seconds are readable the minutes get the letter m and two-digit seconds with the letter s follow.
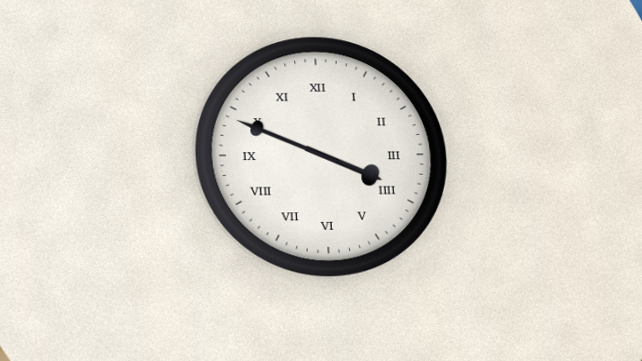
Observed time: 3h49
